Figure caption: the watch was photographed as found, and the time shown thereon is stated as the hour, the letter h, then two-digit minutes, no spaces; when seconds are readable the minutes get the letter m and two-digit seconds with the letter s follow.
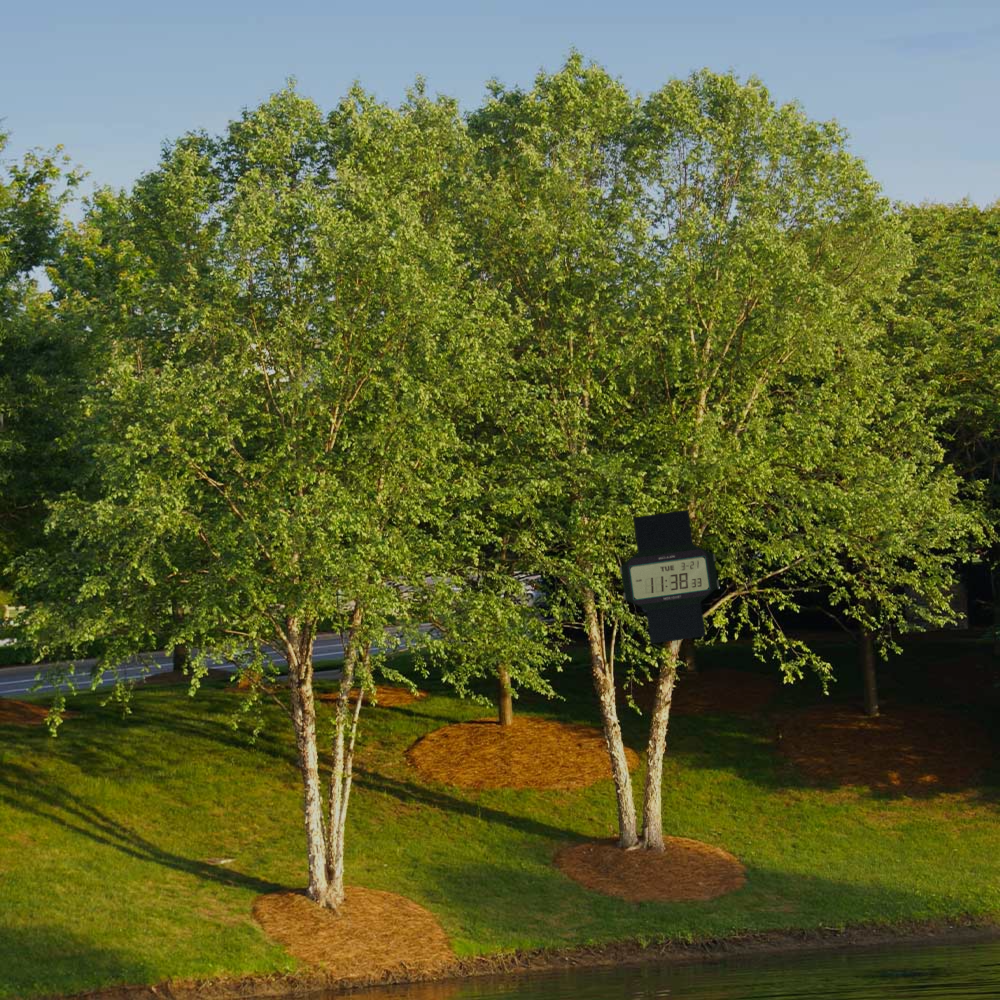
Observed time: 11h38
